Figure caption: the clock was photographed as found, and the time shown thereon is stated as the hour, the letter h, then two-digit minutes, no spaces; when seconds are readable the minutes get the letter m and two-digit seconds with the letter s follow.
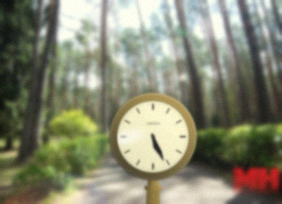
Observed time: 5h26
